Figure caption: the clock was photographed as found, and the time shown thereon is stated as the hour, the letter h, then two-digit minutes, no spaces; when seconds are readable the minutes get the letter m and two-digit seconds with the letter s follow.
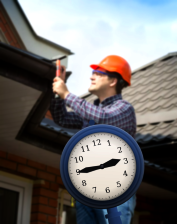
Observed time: 2h45
